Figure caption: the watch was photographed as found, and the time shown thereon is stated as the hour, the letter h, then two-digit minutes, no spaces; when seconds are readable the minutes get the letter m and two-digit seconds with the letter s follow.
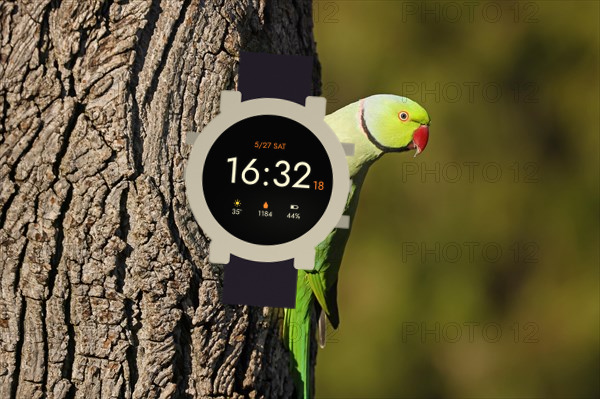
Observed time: 16h32m18s
